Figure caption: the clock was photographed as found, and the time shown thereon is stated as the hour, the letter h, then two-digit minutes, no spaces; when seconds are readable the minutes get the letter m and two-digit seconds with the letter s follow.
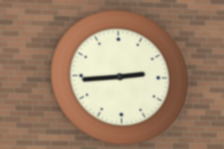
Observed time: 2h44
